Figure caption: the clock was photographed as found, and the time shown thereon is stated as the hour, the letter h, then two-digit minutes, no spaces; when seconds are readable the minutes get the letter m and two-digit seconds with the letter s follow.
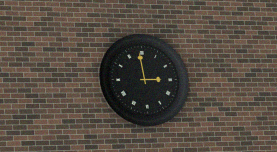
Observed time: 2h59
